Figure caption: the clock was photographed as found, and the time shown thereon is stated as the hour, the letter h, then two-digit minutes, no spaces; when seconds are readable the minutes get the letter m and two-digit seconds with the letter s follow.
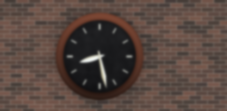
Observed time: 8h28
